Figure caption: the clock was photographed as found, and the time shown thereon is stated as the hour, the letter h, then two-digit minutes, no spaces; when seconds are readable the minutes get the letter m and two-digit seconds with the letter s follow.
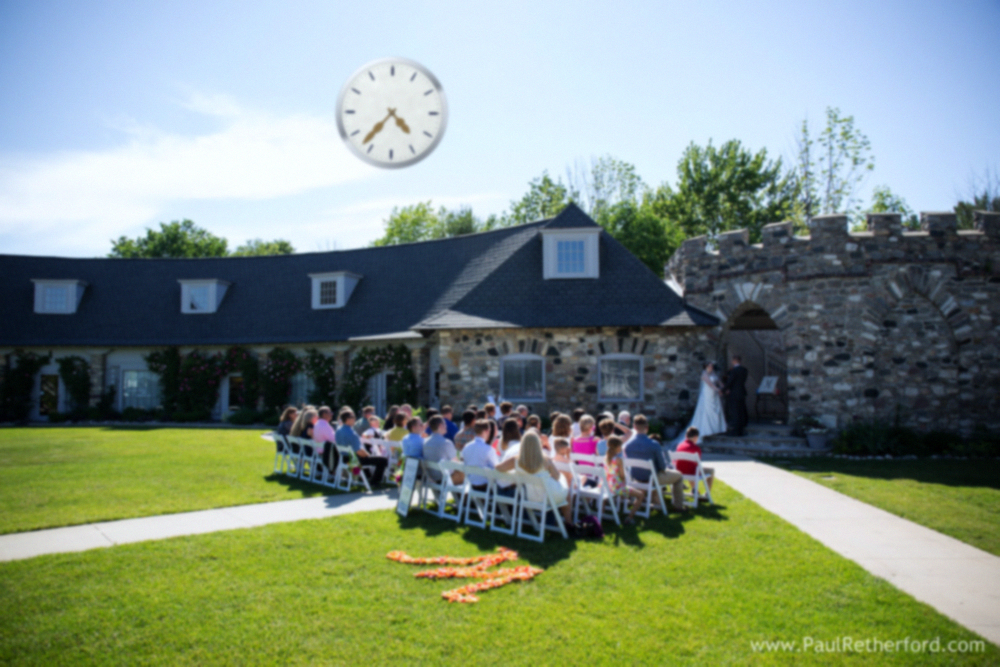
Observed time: 4h37
